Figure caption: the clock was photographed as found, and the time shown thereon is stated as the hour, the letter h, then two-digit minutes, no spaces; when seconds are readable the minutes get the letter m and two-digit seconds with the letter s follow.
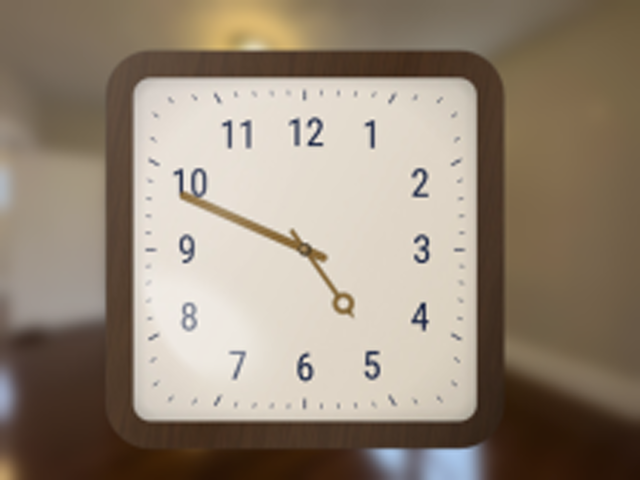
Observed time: 4h49
